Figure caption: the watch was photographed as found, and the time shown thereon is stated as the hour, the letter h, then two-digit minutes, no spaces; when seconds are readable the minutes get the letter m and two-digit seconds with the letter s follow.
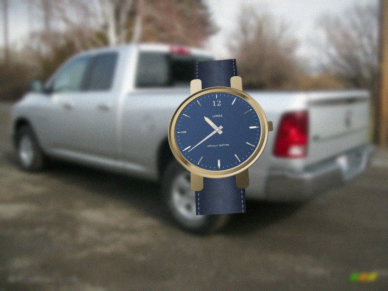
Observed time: 10h39
